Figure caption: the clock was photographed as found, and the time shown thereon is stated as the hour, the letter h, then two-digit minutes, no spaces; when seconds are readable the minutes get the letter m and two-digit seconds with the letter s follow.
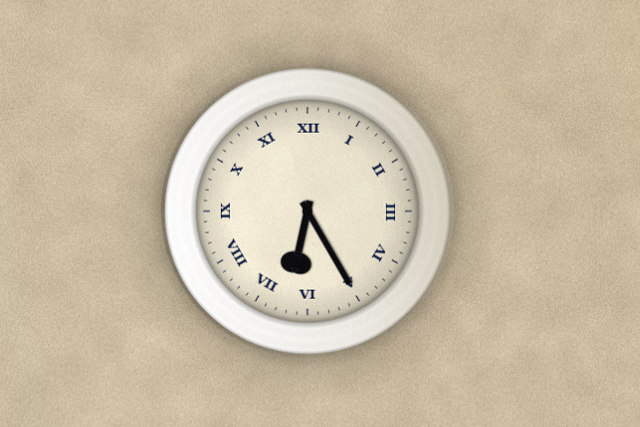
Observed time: 6h25
